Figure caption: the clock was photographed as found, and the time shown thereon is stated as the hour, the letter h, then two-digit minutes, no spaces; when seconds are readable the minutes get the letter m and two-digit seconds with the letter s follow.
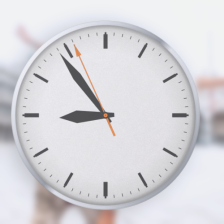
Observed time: 8h53m56s
